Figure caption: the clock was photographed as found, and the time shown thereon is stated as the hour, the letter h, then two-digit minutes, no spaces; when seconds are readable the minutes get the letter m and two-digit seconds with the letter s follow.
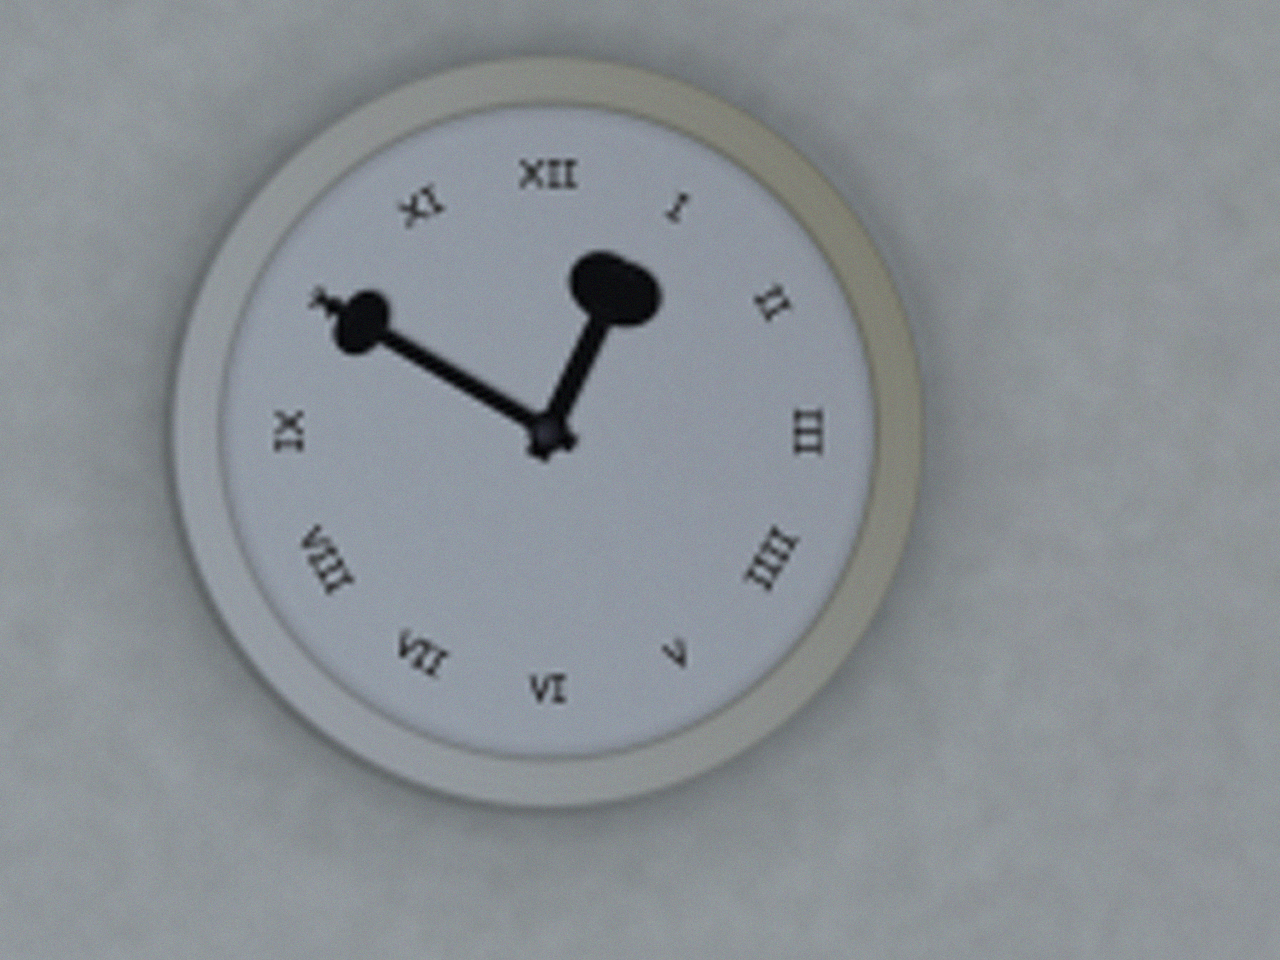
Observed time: 12h50
